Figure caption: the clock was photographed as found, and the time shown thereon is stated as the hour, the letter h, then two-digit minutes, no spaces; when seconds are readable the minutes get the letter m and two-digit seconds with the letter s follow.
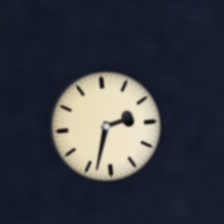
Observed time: 2h33
